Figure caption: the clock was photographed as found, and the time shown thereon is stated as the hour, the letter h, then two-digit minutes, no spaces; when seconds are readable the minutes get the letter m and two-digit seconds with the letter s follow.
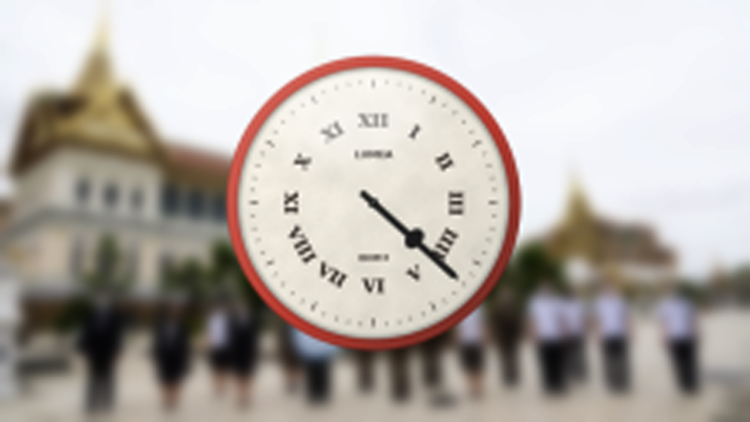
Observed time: 4h22
